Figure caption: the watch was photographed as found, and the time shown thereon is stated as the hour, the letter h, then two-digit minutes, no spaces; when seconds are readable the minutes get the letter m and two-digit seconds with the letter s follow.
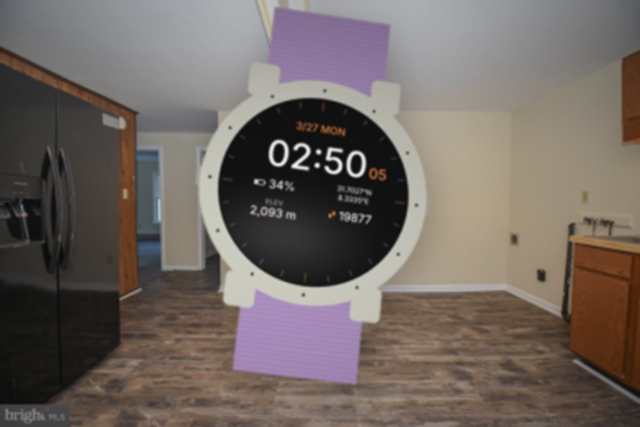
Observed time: 2h50m05s
